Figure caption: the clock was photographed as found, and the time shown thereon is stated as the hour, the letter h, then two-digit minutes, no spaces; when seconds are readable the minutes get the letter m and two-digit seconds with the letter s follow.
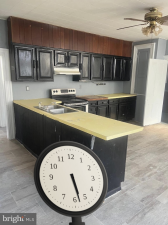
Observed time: 5h28
